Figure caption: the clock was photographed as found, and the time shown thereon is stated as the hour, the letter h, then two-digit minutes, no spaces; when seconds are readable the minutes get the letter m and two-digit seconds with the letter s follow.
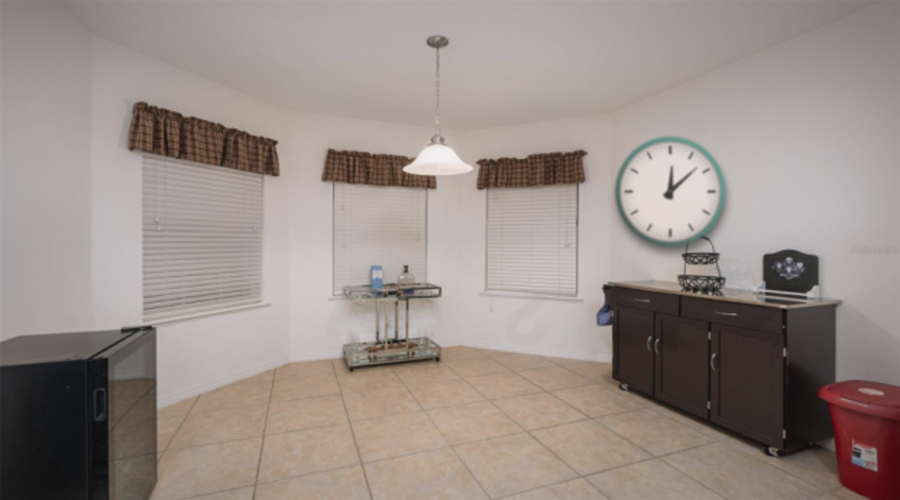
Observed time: 12h08
